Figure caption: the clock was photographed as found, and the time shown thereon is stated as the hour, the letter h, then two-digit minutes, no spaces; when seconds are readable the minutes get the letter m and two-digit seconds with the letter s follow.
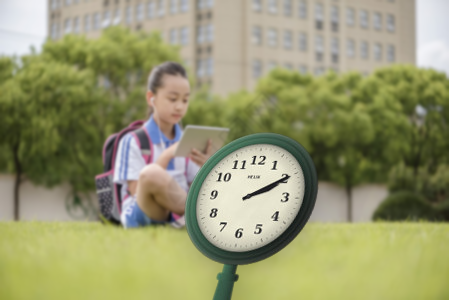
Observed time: 2h10
